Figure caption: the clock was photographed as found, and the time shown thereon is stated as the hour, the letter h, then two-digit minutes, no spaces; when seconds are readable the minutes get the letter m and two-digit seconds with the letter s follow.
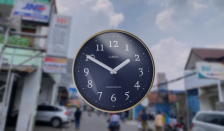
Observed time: 1h50
